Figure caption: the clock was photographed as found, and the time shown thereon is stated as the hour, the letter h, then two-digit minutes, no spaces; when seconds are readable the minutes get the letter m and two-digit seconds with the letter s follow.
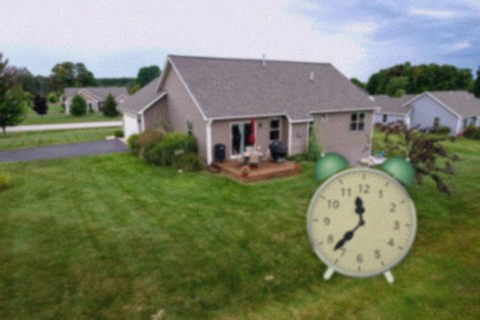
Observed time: 11h37
